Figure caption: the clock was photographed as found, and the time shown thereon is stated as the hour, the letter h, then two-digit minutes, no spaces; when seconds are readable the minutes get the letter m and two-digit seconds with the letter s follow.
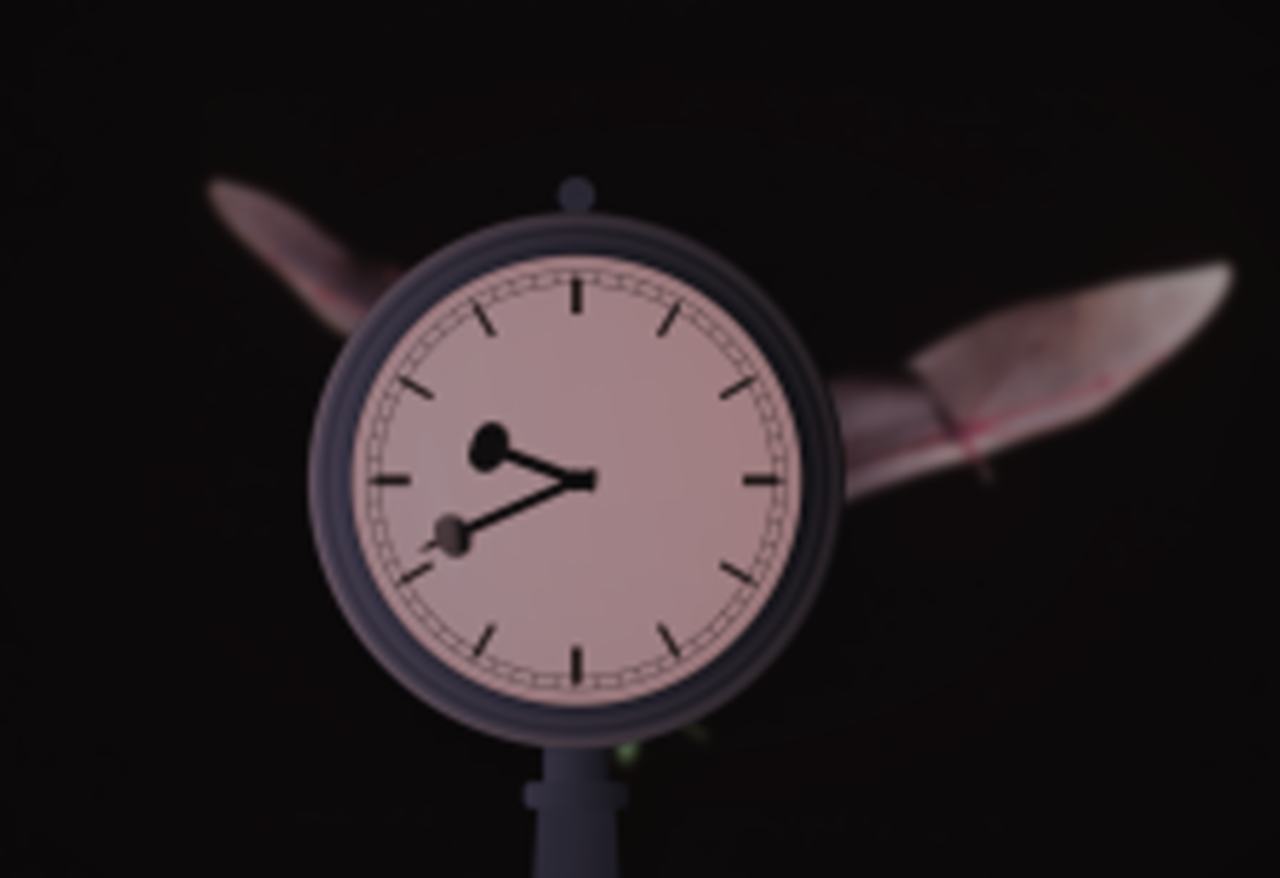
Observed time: 9h41
